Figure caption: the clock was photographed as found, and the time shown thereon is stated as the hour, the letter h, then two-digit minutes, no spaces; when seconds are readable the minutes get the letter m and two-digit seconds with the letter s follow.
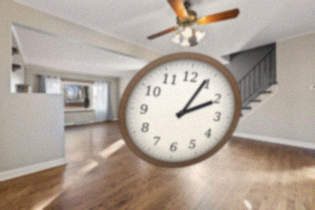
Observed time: 2h04
